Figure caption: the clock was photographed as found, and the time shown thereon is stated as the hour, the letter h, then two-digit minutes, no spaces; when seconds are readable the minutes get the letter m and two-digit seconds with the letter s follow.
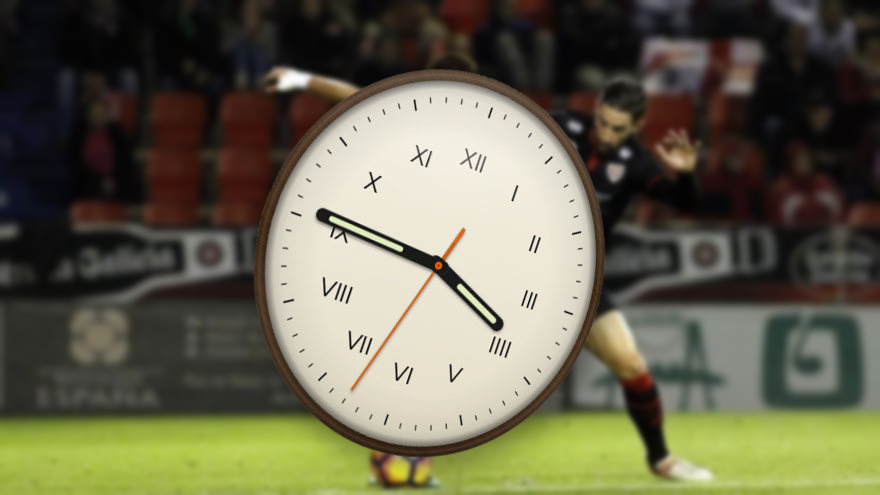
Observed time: 3h45m33s
